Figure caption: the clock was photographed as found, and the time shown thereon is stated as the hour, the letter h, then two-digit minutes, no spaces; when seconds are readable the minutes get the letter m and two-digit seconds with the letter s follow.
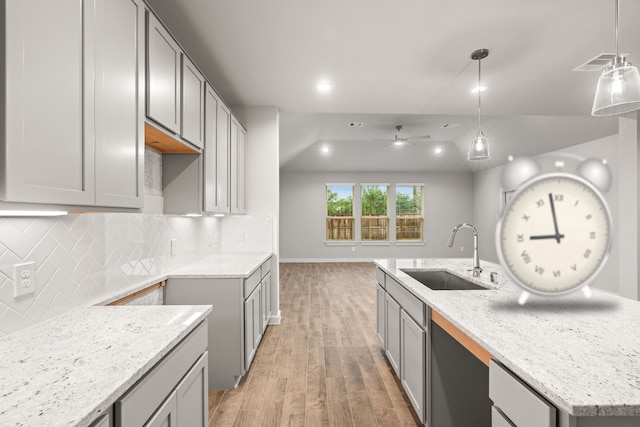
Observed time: 8h58
